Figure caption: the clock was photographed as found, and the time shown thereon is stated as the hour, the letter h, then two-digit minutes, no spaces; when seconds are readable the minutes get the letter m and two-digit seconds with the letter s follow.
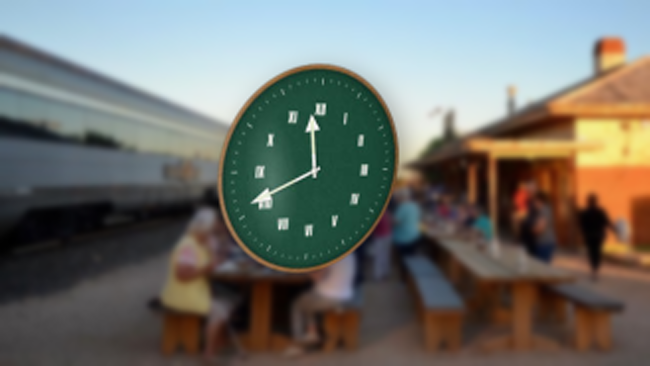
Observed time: 11h41
